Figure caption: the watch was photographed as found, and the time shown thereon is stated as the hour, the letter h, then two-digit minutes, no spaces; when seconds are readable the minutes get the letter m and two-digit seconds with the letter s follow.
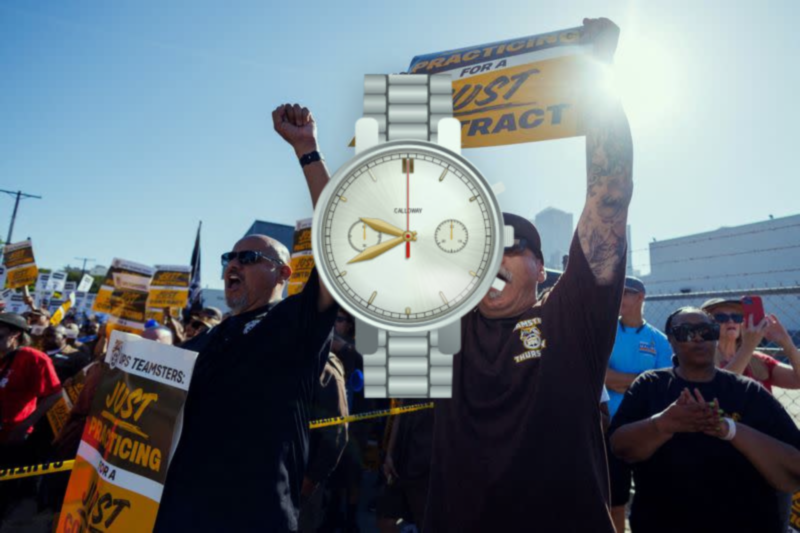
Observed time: 9h41
